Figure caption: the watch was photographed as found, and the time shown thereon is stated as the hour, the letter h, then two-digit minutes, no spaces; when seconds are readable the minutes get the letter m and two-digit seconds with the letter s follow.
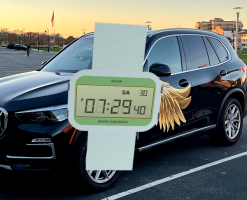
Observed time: 7h29m40s
